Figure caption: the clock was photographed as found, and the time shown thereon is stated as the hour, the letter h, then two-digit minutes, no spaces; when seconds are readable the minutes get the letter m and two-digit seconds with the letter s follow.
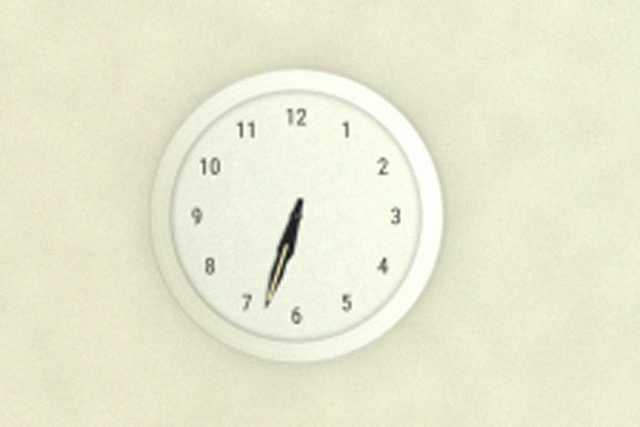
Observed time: 6h33
